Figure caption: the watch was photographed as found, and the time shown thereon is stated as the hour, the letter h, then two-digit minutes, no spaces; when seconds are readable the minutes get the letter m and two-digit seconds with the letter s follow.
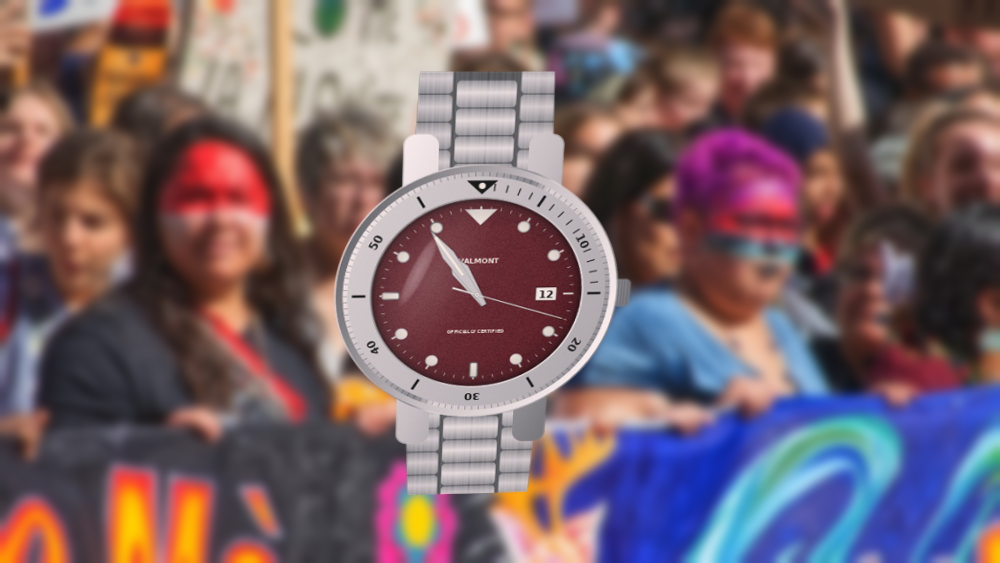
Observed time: 10h54m18s
